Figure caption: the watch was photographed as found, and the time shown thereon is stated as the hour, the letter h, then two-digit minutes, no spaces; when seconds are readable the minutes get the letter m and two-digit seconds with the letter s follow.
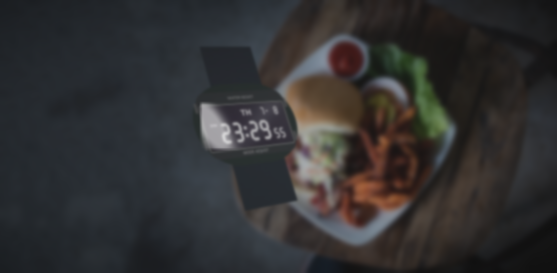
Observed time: 23h29
